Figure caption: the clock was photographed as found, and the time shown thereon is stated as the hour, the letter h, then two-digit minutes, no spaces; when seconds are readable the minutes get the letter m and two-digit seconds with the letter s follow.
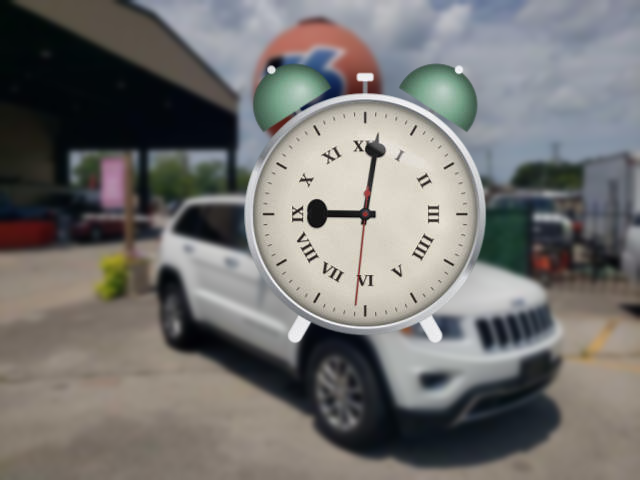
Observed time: 9h01m31s
